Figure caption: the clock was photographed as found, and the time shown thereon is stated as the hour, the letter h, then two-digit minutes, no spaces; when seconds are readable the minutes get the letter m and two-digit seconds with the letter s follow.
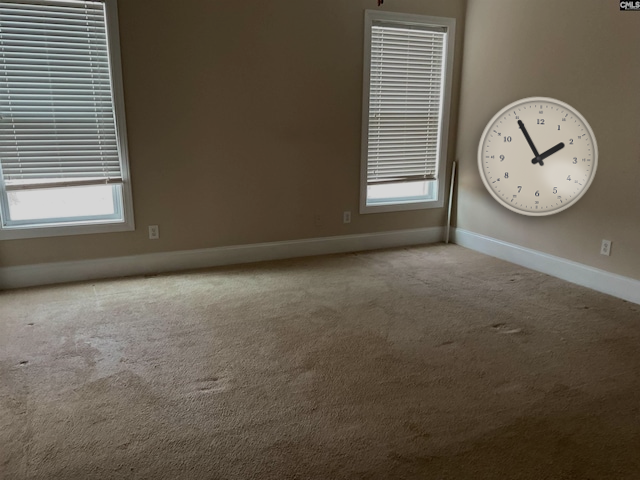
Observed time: 1h55
